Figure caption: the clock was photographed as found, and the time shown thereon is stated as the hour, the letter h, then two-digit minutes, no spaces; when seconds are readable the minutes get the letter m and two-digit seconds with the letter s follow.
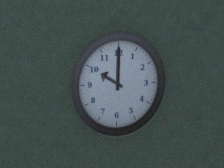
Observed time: 10h00
